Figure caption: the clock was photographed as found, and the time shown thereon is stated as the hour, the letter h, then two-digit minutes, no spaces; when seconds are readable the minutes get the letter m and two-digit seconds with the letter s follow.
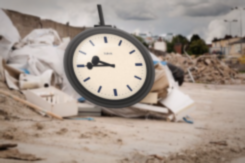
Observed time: 9h45
